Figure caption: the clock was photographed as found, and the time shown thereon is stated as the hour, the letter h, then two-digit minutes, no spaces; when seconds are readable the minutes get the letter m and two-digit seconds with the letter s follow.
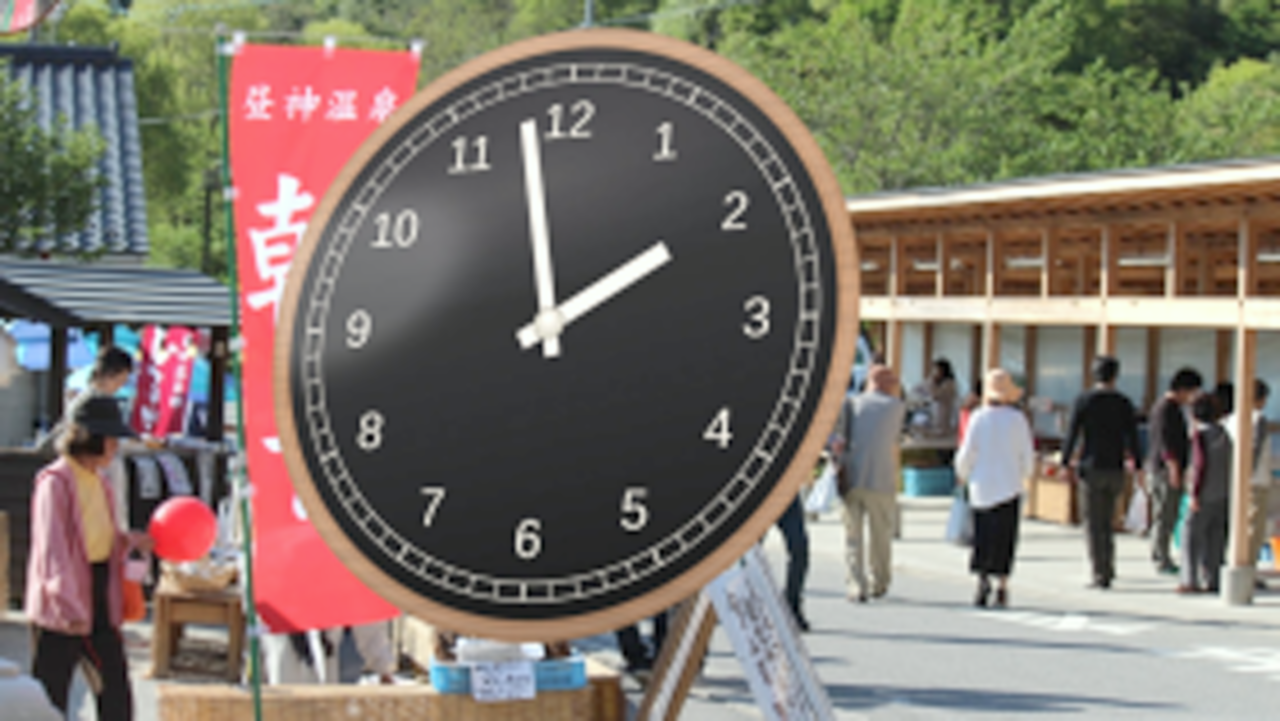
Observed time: 1h58
